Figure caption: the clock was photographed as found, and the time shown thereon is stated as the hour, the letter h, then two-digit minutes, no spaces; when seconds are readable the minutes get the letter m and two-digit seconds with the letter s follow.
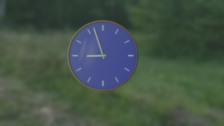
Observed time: 8h57
